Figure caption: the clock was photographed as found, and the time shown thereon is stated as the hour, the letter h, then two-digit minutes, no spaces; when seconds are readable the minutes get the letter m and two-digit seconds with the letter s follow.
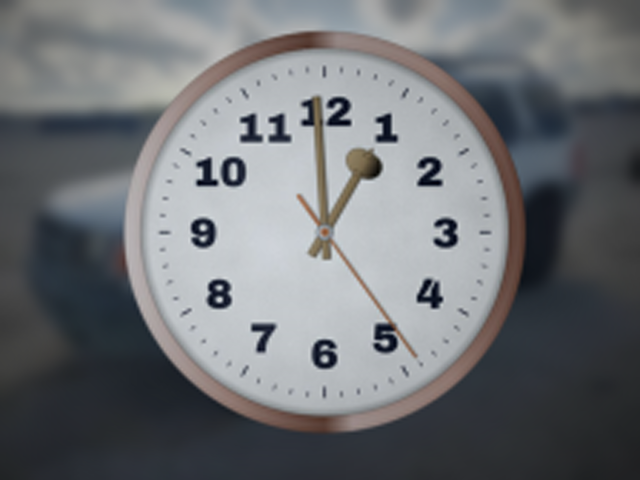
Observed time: 12h59m24s
